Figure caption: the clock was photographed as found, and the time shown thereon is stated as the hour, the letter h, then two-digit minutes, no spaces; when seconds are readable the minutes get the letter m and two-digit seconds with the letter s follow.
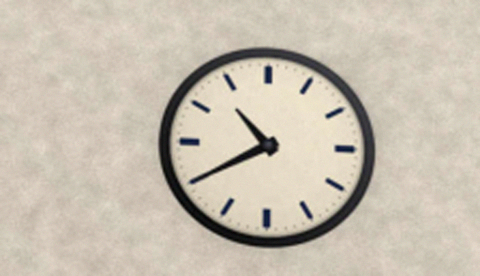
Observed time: 10h40
